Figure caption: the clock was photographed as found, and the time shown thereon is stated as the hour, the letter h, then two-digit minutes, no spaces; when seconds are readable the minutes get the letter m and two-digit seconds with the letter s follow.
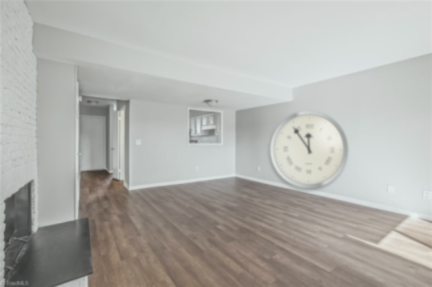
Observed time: 11h54
